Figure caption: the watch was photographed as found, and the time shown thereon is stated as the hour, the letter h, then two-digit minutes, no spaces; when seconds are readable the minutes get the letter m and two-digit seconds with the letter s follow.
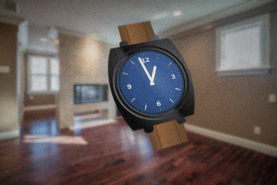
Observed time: 12h58
